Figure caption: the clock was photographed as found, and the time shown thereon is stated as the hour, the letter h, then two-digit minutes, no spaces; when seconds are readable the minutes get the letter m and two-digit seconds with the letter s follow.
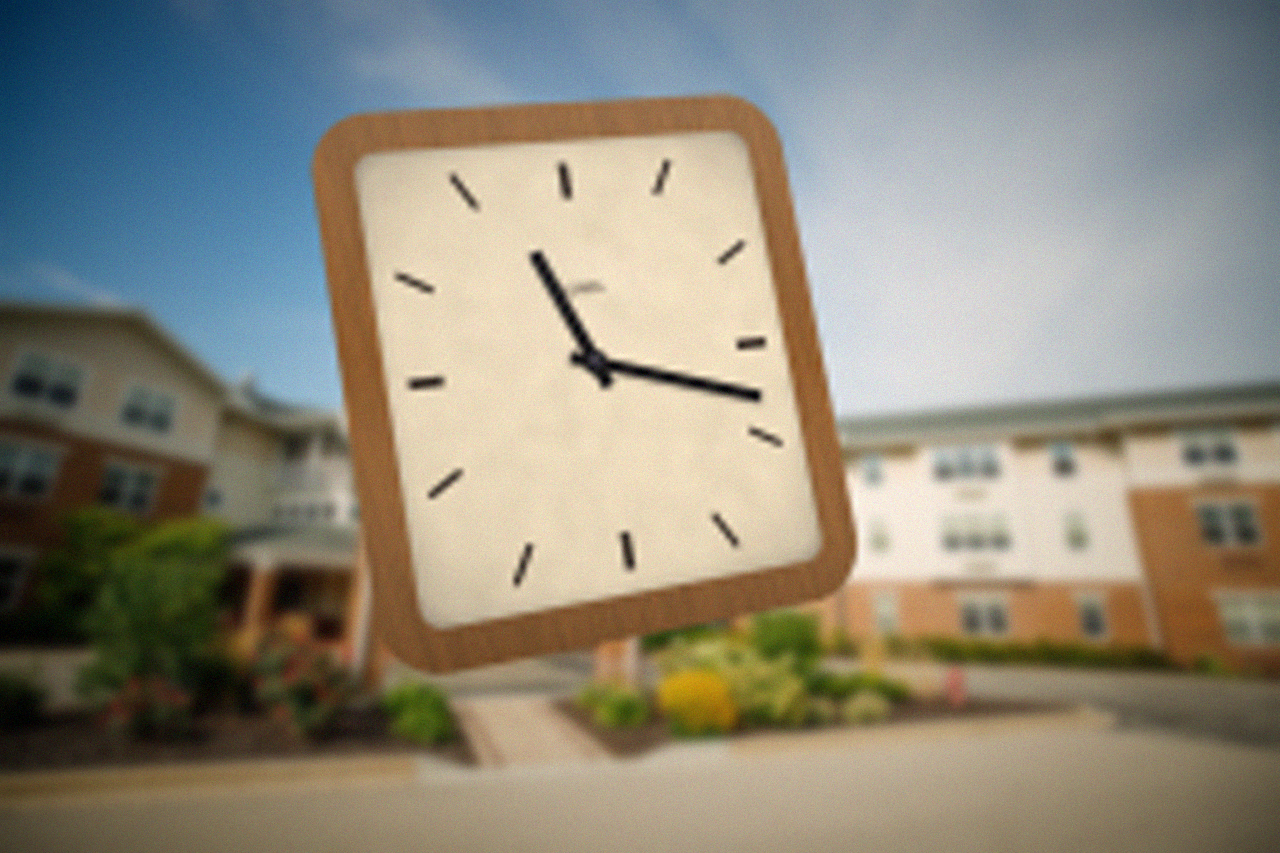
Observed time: 11h18
